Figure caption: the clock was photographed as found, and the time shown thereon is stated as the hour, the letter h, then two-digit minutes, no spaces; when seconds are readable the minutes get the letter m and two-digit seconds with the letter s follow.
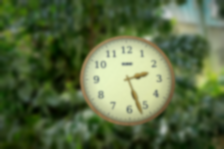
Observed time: 2h27
